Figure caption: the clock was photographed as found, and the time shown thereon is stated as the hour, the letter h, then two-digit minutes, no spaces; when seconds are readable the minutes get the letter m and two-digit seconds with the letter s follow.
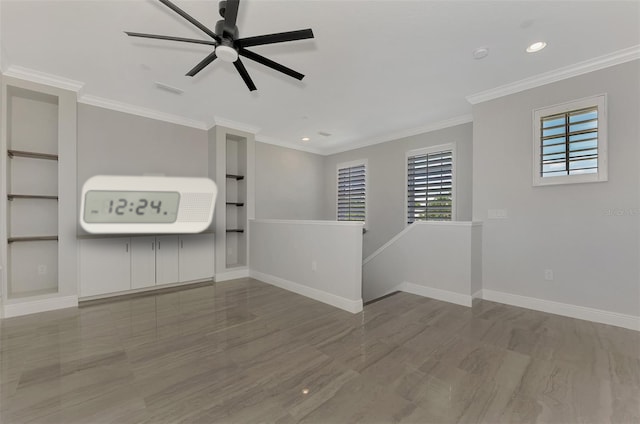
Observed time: 12h24
